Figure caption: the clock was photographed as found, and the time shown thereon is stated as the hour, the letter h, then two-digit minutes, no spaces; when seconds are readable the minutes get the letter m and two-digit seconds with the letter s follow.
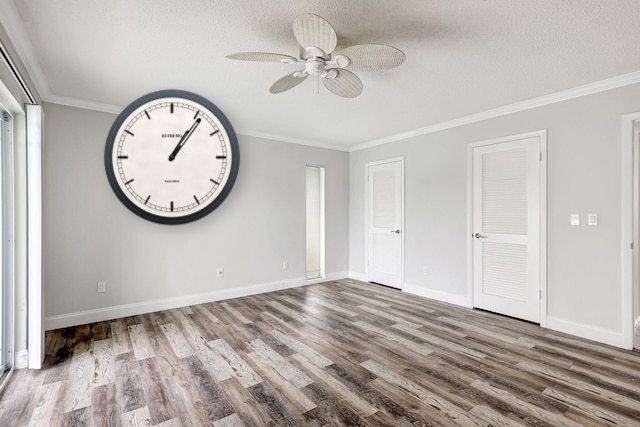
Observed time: 1h06
